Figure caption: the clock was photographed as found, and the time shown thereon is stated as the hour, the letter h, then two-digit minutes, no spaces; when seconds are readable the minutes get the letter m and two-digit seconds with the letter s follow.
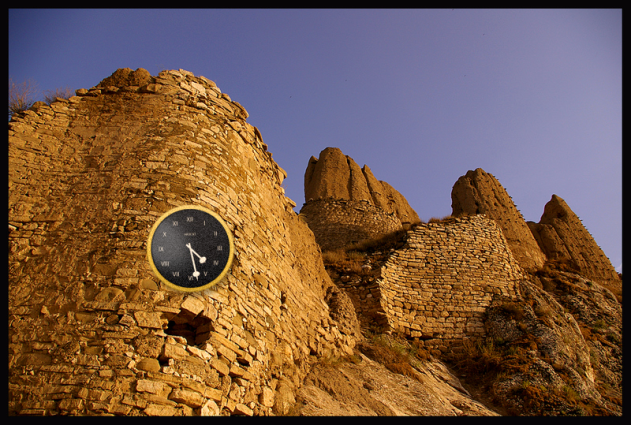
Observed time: 4h28
